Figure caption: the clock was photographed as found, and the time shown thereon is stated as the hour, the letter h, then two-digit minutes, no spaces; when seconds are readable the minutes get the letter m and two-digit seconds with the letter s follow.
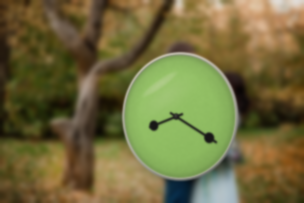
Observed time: 8h20
